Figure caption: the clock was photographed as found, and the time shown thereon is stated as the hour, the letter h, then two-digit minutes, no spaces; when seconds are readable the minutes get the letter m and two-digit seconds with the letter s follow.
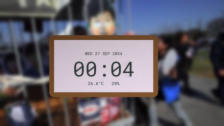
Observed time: 0h04
